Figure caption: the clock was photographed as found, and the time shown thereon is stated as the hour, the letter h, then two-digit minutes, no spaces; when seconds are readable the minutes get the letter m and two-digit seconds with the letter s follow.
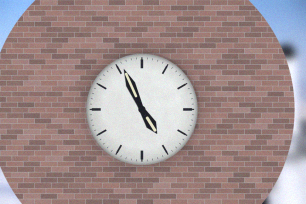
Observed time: 4h56
